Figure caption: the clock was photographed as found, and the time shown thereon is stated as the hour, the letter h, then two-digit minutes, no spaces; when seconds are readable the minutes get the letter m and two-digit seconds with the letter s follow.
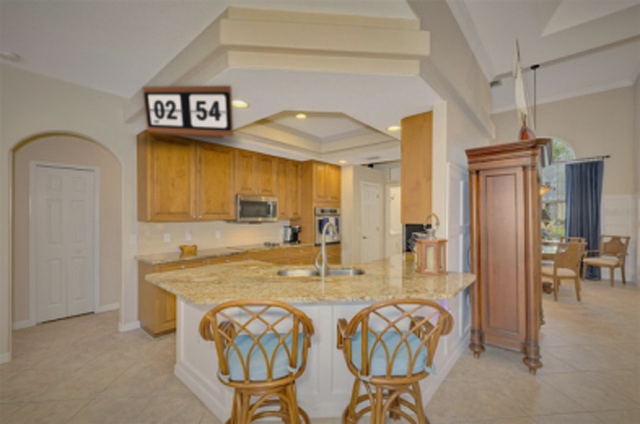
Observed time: 2h54
